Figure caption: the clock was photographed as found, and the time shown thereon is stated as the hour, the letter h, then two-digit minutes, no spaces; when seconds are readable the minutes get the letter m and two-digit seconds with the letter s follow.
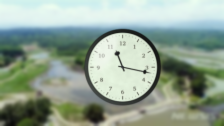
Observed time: 11h17
